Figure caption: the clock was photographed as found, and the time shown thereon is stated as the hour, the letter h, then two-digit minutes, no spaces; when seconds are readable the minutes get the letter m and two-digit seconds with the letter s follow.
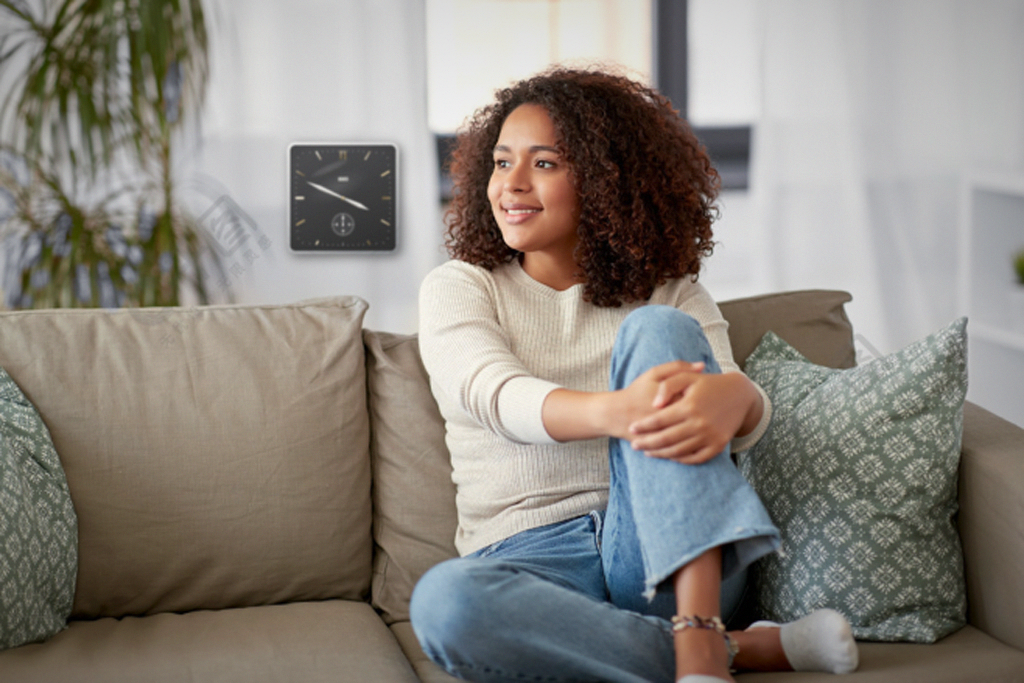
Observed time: 3h49
